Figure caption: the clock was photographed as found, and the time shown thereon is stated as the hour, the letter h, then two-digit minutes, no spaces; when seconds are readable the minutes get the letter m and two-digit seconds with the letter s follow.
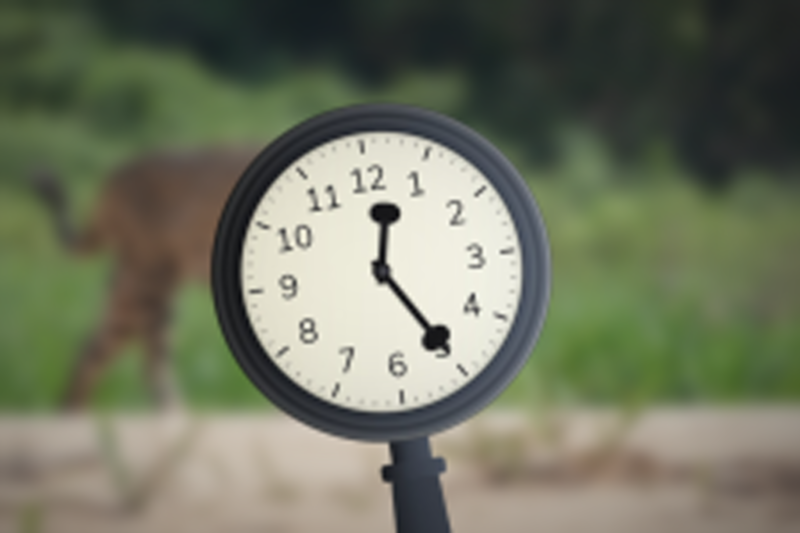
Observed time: 12h25
